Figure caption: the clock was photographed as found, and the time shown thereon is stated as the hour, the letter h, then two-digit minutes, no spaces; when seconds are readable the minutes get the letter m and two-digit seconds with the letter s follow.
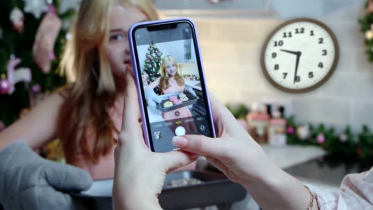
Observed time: 9h31
